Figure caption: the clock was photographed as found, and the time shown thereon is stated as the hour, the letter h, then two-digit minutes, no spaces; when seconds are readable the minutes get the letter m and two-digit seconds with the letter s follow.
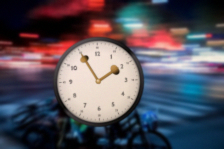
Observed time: 1h55
